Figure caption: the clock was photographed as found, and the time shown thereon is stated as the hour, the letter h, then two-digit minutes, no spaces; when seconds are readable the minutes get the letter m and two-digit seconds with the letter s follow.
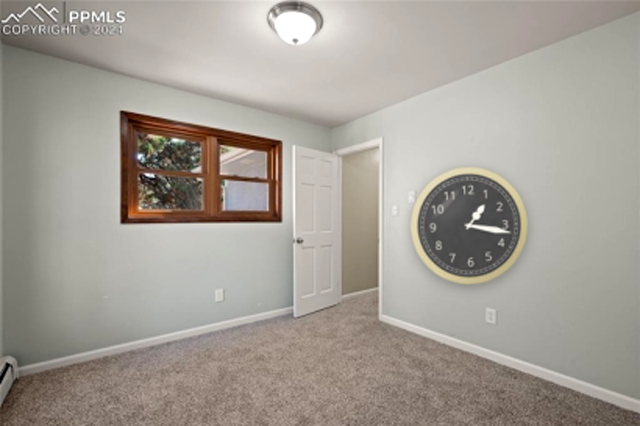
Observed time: 1h17
